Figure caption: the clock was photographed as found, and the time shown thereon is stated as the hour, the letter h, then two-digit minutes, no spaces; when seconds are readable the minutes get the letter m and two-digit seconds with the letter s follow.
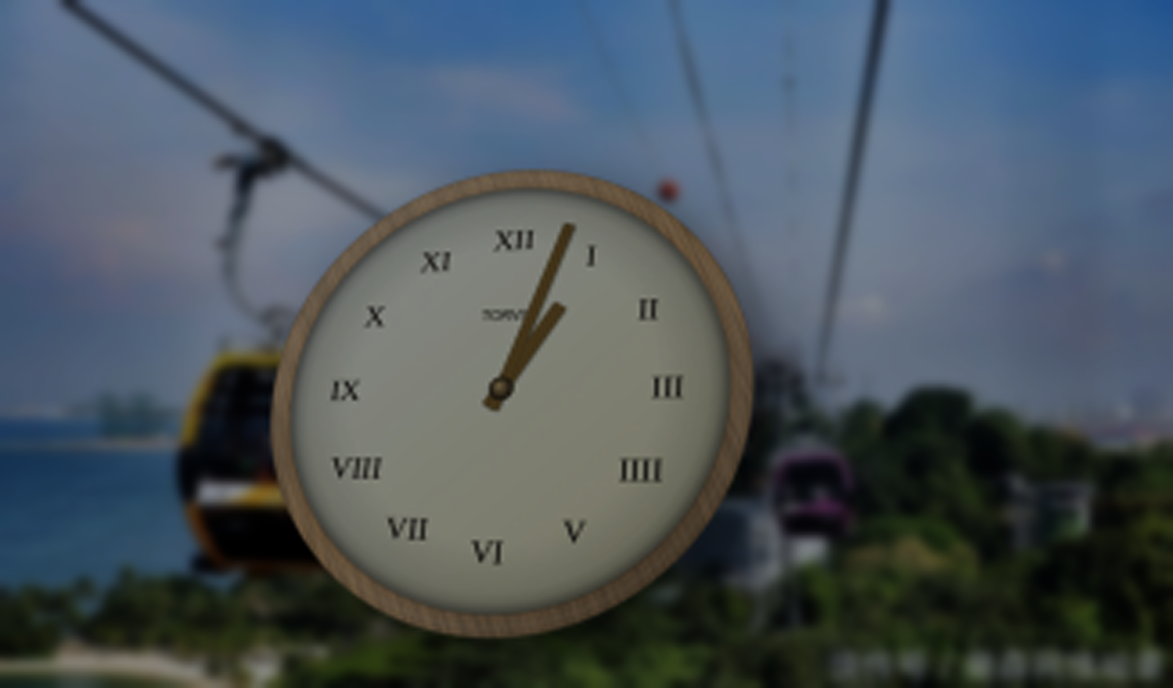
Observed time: 1h03
